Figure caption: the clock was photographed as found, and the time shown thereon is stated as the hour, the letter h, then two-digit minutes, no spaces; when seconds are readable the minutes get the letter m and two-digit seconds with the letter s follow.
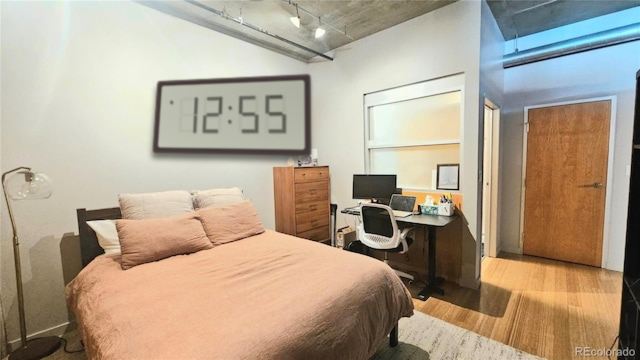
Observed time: 12h55
